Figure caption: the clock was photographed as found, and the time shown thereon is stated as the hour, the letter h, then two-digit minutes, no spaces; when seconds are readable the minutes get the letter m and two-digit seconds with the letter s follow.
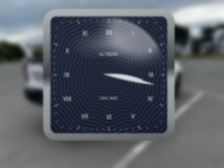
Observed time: 3h17
